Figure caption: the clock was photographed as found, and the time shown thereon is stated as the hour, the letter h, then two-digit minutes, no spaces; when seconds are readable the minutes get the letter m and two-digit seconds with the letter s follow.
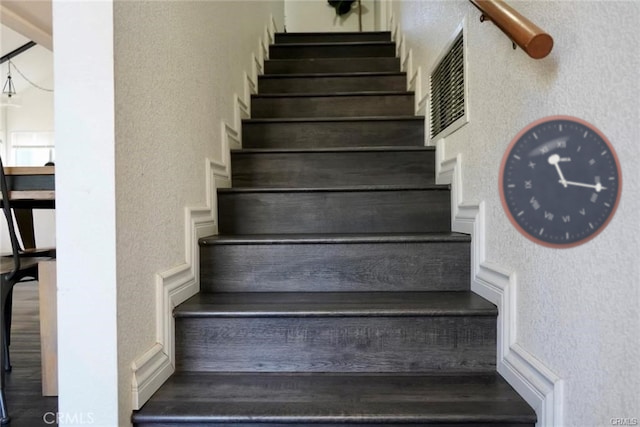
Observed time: 11h17
